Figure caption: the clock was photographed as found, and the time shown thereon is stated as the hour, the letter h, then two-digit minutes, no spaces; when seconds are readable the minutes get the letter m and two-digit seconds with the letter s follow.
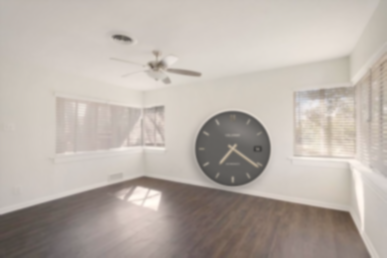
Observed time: 7h21
